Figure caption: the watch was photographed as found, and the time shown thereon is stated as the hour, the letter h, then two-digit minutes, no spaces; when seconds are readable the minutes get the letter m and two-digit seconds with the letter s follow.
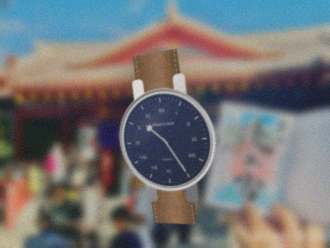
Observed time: 10h25
